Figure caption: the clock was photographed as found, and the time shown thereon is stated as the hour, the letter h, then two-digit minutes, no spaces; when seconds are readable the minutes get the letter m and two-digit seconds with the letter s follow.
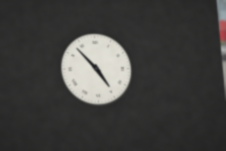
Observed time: 4h53
